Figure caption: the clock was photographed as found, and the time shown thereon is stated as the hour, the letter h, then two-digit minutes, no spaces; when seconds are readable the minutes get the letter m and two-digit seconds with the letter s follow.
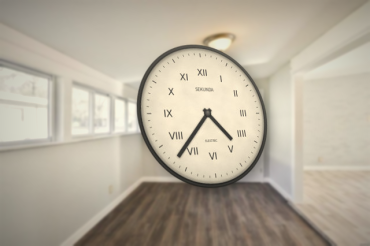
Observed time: 4h37
